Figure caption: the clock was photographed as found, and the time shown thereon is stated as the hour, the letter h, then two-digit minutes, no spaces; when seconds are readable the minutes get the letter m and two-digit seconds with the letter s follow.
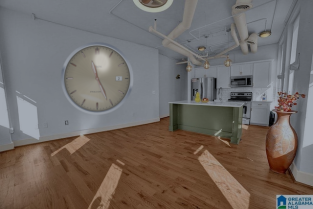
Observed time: 11h26
